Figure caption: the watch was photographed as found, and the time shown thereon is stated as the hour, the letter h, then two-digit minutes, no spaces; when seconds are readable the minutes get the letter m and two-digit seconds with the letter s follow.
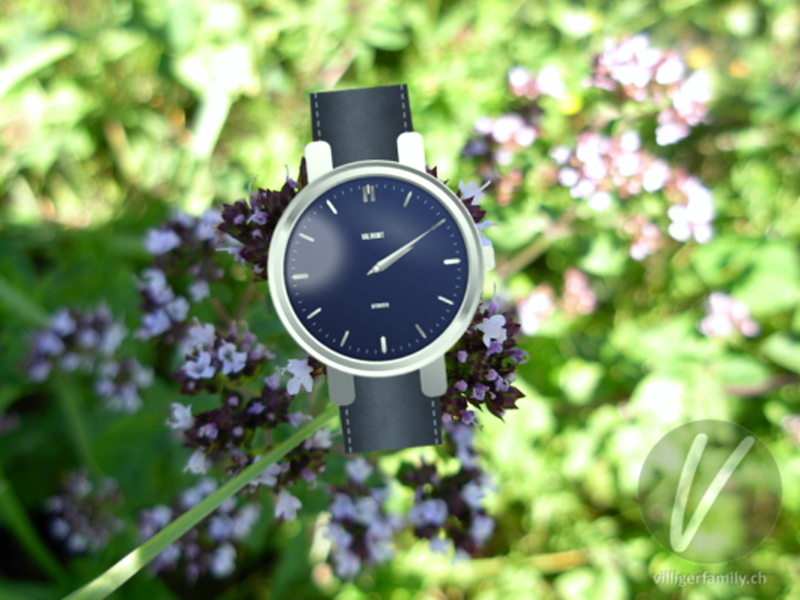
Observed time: 2h10
